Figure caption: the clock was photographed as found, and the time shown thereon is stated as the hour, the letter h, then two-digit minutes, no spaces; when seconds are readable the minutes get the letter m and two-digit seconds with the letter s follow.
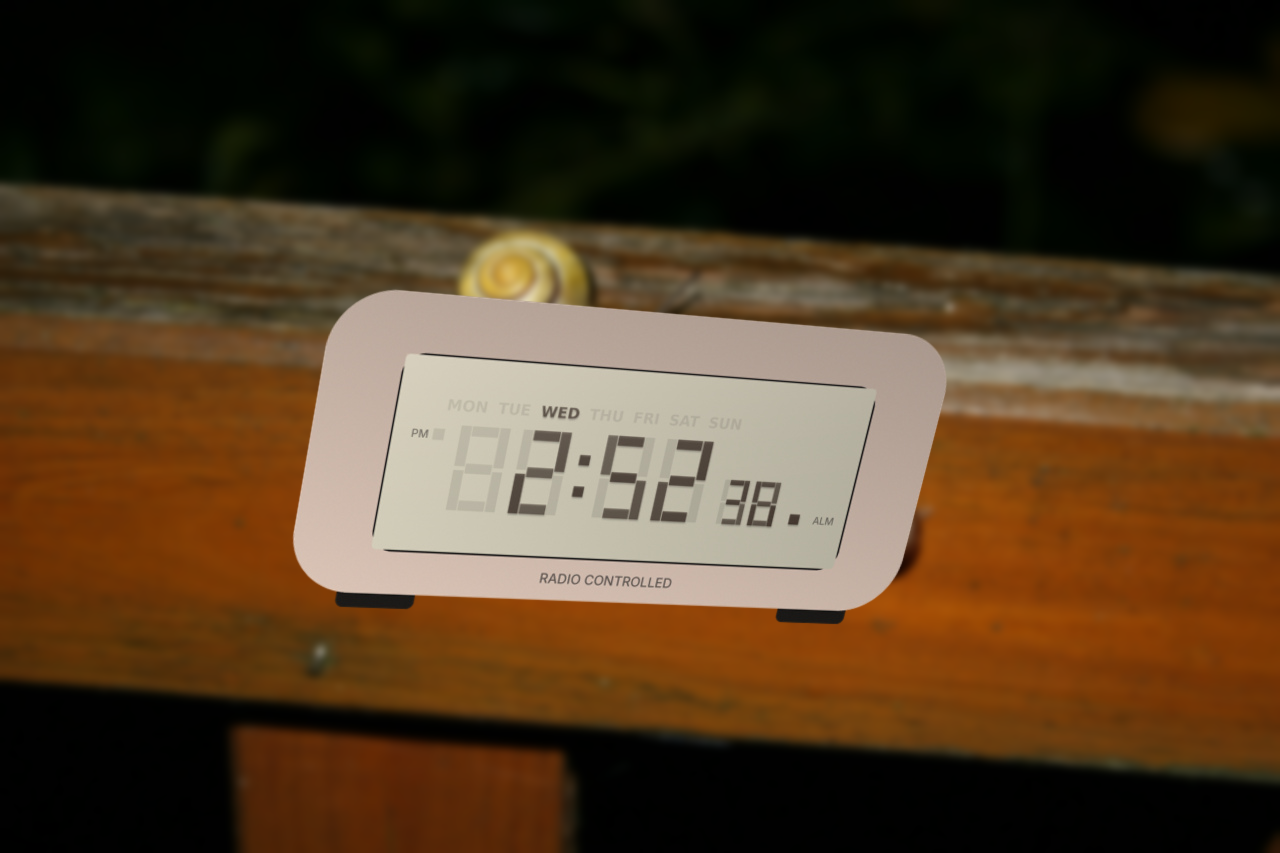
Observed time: 2h52m38s
